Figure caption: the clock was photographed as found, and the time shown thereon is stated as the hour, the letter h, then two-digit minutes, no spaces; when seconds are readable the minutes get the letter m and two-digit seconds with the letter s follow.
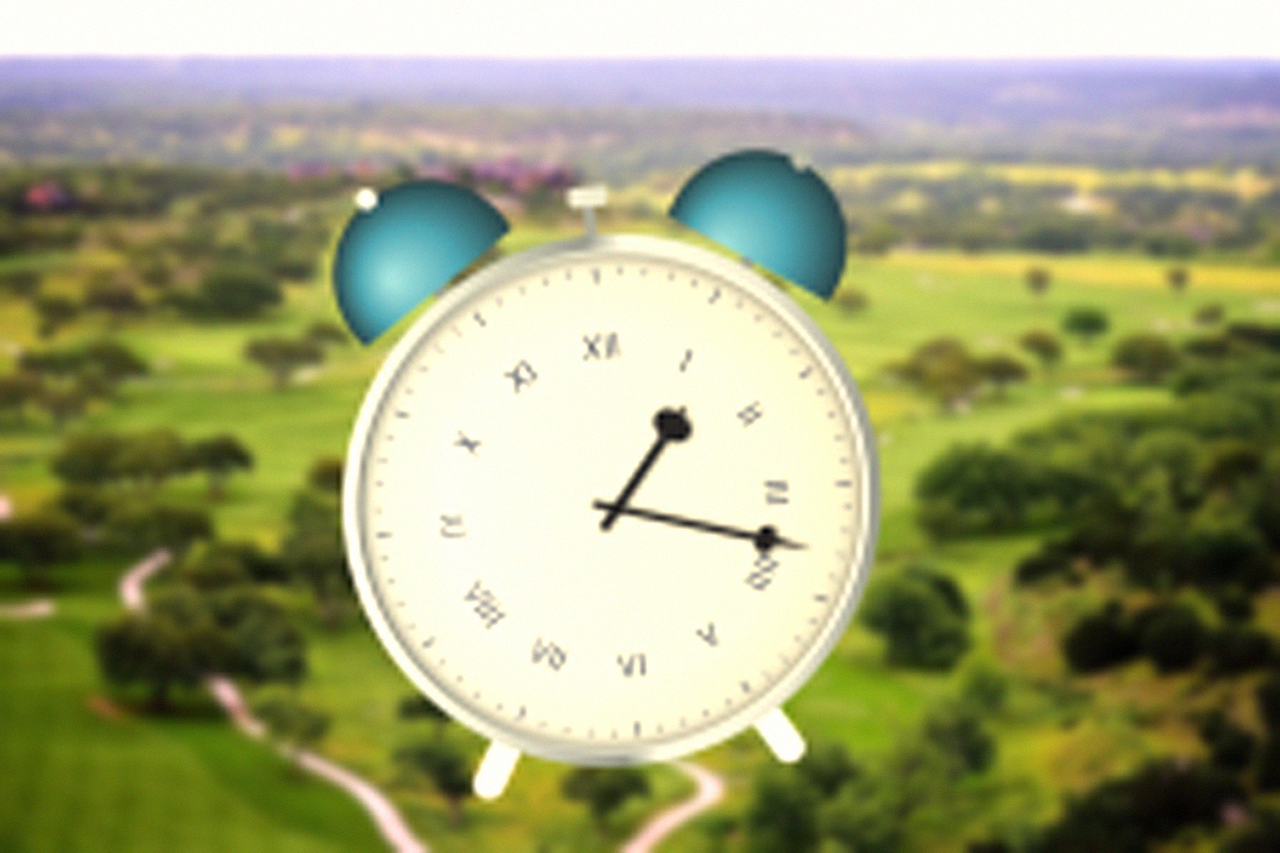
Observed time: 1h18
